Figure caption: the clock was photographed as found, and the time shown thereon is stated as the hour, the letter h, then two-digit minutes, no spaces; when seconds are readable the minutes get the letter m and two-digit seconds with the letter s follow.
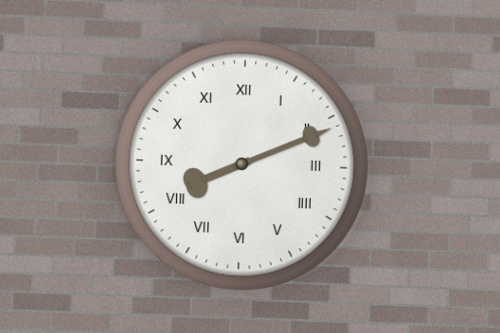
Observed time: 8h11
